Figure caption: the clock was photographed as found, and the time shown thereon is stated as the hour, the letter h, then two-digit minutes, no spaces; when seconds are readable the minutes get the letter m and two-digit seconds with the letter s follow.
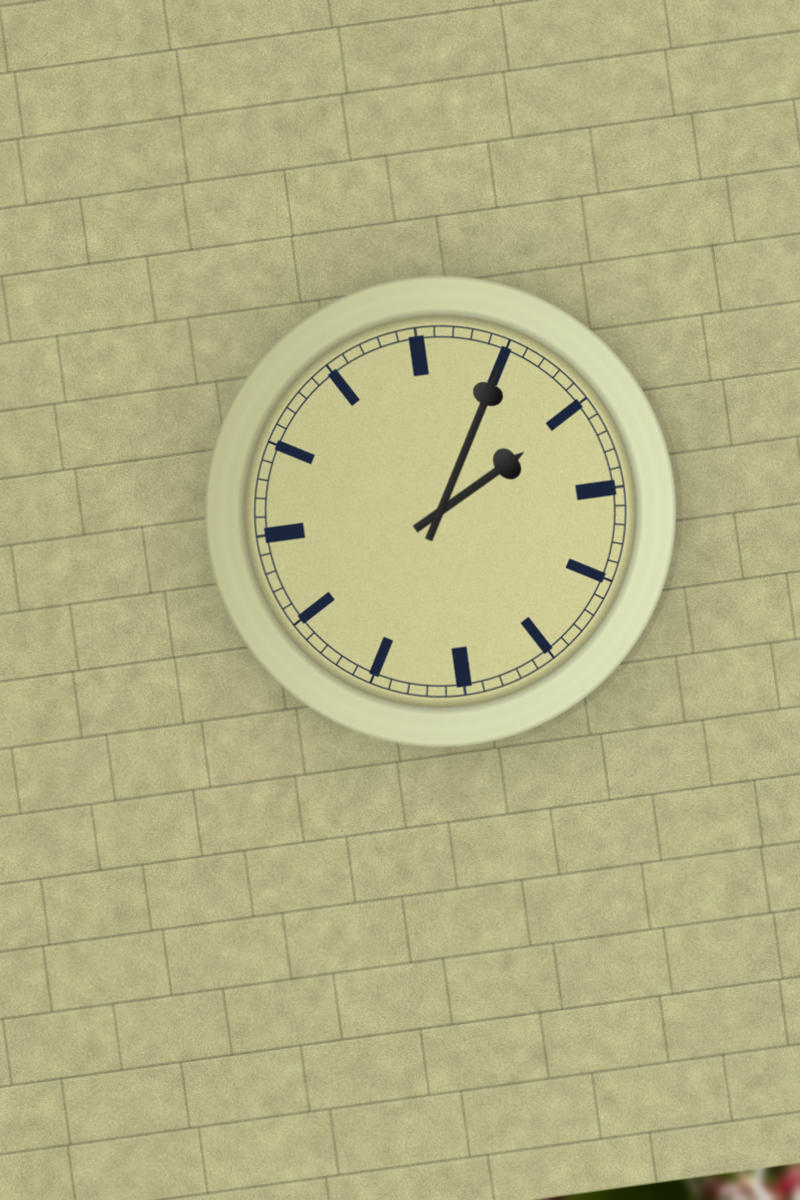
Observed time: 2h05
